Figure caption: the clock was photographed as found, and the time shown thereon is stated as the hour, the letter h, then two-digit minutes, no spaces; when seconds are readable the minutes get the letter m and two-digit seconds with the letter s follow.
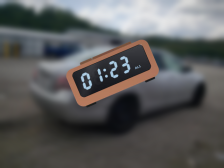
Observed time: 1h23
